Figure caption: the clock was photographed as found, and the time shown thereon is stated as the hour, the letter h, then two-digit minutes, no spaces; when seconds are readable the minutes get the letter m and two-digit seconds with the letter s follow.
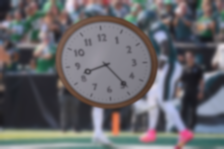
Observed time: 8h24
